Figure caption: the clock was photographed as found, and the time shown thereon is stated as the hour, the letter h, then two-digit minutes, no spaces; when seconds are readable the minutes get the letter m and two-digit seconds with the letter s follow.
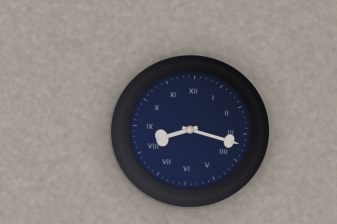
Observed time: 8h17
